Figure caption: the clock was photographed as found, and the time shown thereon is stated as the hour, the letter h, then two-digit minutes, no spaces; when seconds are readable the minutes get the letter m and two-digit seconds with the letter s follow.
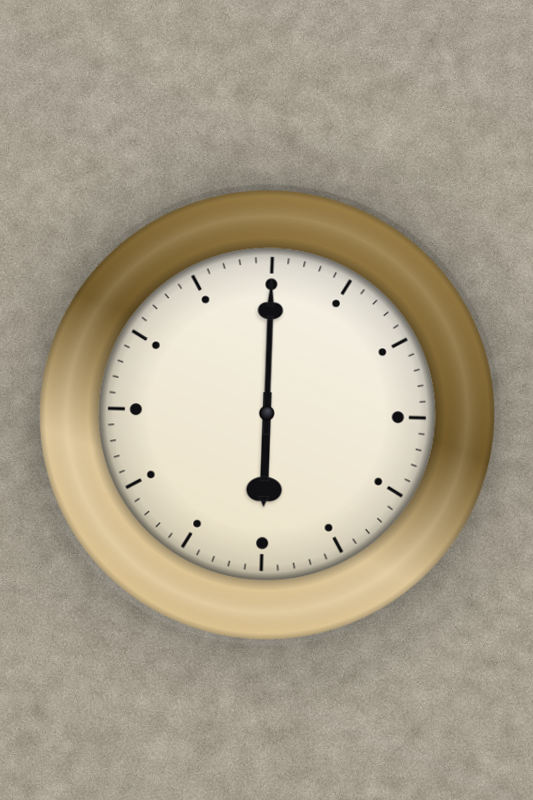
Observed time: 6h00
